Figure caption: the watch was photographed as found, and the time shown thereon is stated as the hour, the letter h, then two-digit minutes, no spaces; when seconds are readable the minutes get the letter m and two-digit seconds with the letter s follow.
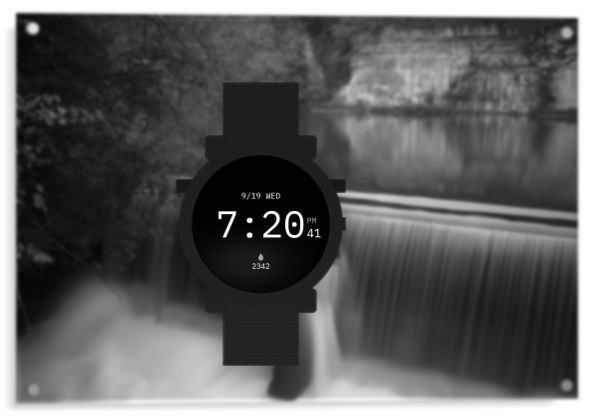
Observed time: 7h20m41s
